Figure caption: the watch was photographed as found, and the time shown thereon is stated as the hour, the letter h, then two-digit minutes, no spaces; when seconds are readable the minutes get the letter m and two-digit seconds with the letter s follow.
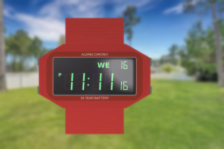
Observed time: 11h11
